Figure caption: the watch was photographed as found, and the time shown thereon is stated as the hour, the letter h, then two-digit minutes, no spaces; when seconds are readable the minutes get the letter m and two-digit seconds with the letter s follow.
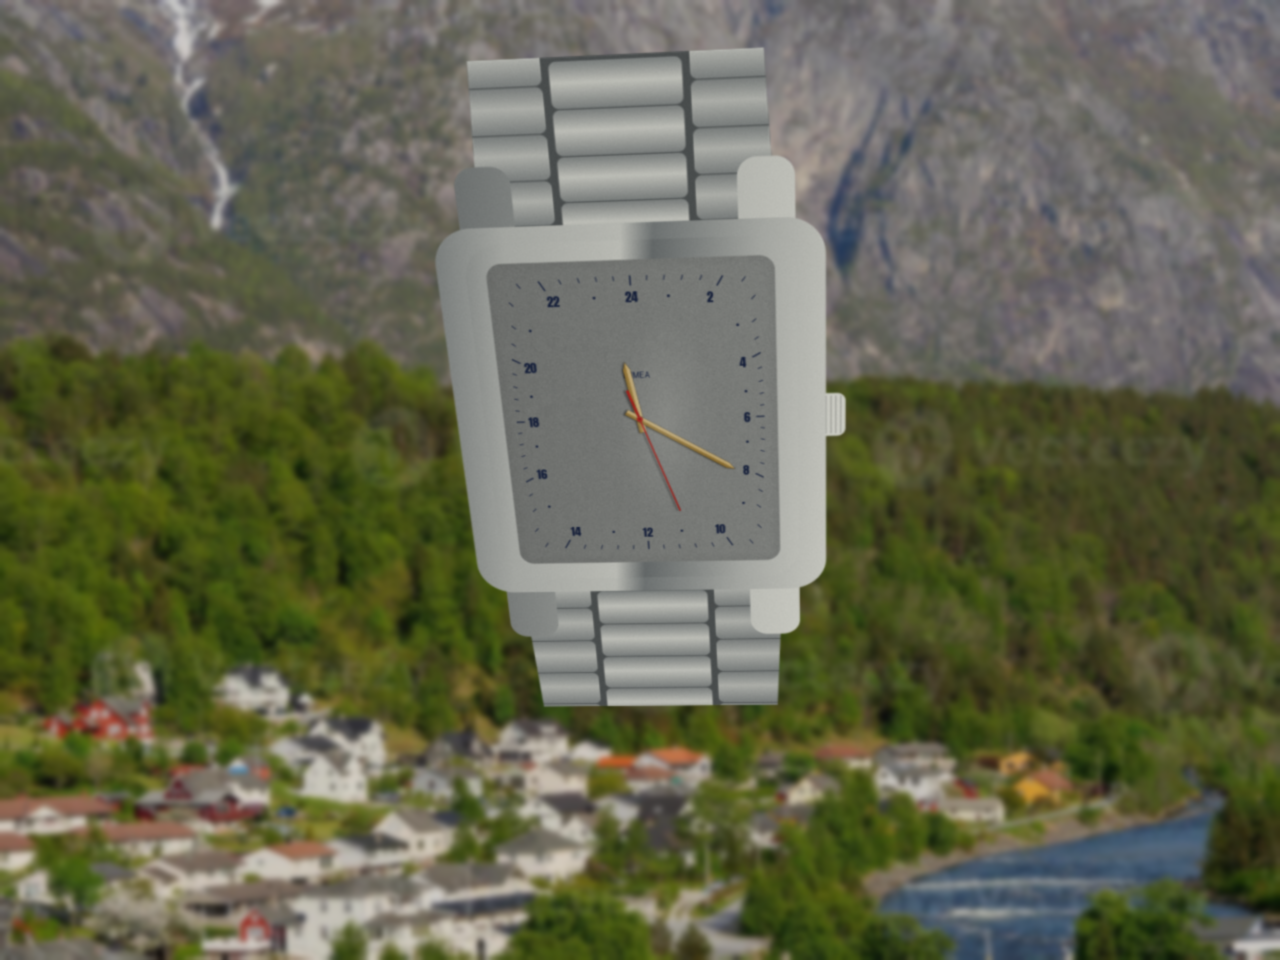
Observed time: 23h20m27s
